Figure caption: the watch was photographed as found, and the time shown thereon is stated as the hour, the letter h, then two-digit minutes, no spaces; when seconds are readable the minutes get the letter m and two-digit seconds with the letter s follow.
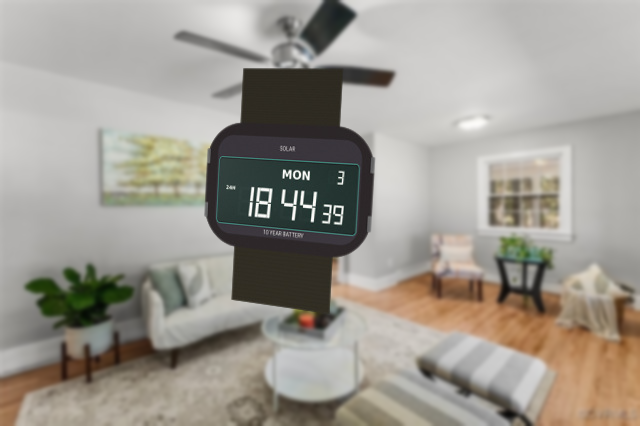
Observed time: 18h44m39s
